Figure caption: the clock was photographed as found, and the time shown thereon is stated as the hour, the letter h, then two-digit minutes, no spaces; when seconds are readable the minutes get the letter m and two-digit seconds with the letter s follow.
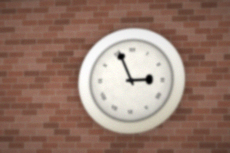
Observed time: 2h56
